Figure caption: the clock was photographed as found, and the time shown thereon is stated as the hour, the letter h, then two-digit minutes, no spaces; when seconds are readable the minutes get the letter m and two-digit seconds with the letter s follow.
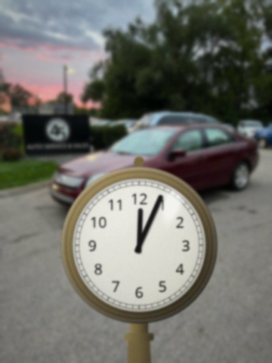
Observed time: 12h04
